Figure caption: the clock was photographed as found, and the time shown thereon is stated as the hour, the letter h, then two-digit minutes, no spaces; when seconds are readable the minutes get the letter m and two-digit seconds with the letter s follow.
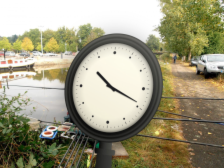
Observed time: 10h19
